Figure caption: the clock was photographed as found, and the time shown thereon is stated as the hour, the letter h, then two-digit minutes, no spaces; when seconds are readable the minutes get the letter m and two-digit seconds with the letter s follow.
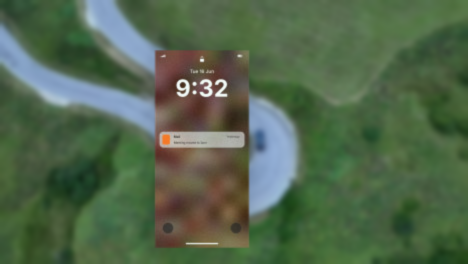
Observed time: 9h32
